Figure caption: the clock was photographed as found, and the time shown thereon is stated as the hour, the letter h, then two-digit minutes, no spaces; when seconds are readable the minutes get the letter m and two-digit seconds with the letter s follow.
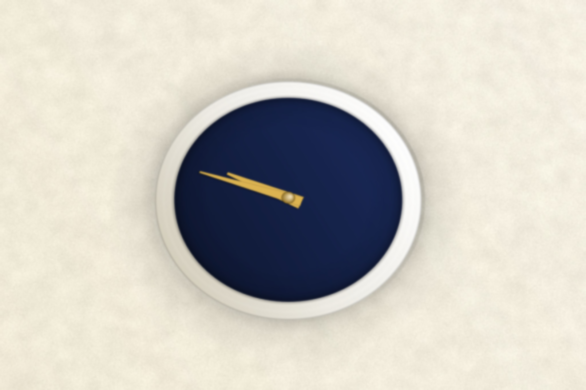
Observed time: 9h48
